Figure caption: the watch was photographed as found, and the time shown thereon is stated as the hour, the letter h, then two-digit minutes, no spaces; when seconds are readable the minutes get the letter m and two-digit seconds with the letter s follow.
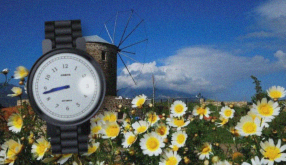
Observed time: 8h43
